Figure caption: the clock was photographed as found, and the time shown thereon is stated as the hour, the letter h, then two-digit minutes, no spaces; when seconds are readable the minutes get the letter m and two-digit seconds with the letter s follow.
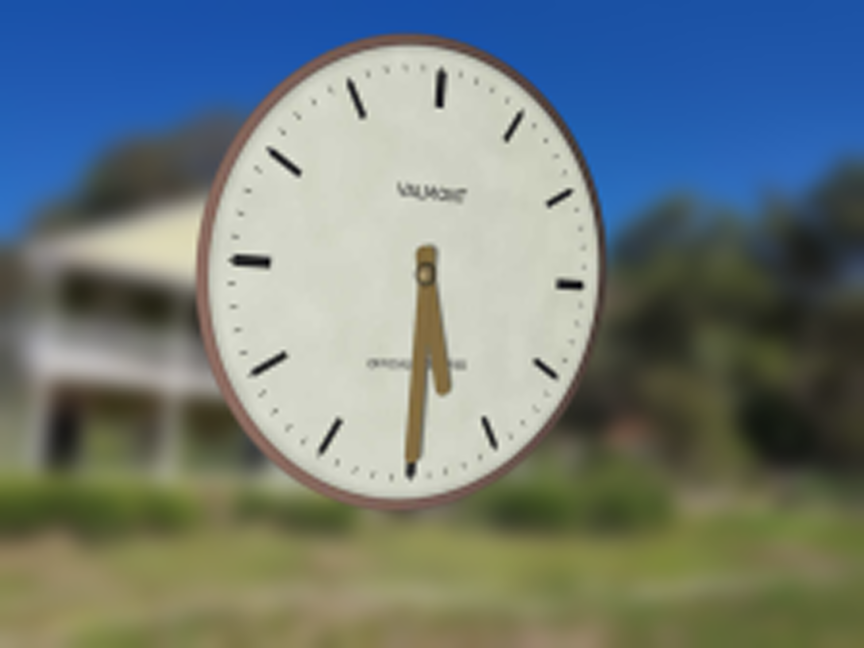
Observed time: 5h30
